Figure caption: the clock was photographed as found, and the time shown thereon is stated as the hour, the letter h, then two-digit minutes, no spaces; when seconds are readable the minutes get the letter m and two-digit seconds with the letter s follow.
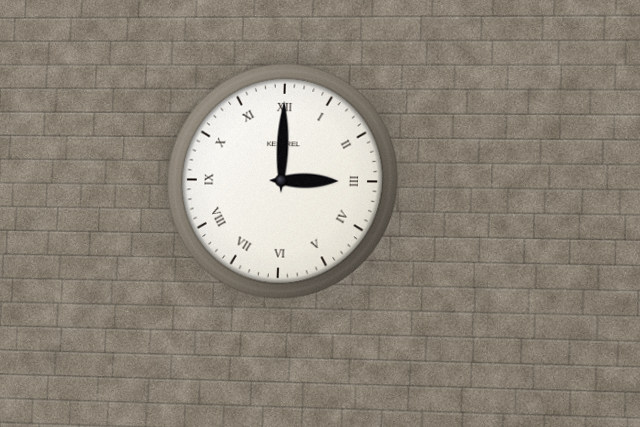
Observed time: 3h00
